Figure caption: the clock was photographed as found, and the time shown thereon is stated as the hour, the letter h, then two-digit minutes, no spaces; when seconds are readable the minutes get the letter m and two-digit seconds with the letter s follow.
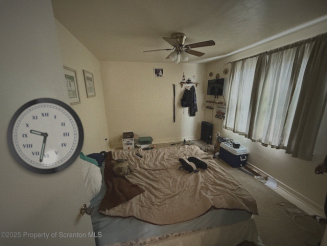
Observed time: 9h32
